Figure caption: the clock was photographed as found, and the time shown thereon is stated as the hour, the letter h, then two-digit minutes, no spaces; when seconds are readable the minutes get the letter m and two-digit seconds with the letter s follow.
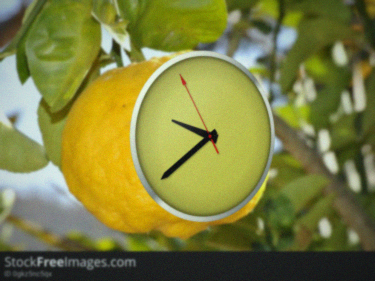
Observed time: 9h38m55s
